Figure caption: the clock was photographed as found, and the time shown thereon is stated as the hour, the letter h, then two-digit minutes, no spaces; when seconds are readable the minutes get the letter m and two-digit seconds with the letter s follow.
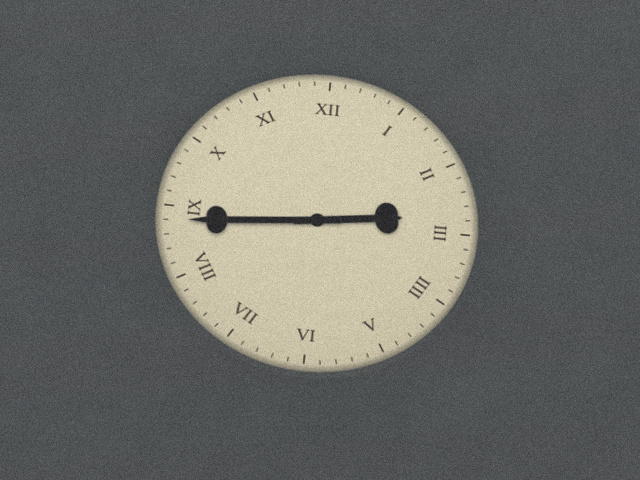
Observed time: 2h44
